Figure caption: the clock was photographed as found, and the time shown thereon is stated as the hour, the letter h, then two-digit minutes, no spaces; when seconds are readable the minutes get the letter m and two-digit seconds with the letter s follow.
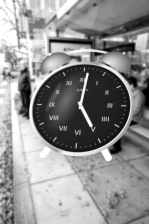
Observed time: 5h01
